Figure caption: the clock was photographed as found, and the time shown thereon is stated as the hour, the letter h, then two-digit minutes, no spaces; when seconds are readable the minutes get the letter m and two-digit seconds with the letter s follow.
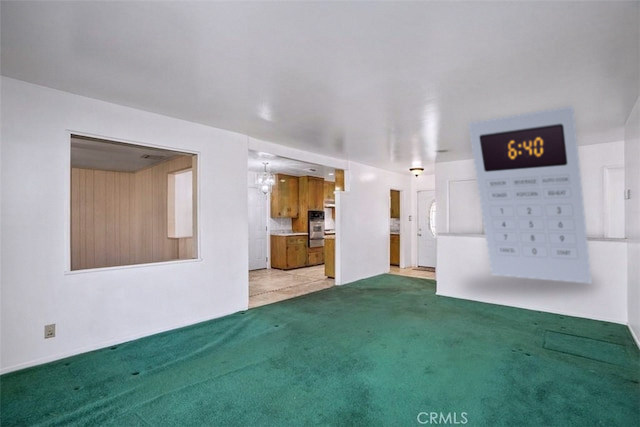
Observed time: 6h40
